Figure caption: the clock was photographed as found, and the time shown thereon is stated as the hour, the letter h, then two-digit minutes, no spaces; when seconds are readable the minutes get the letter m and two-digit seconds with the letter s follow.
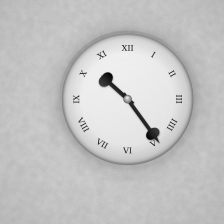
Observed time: 10h24
